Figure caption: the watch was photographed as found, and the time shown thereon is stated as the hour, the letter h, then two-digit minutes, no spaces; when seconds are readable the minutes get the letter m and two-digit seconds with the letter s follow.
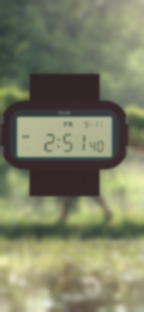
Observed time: 2h51m40s
